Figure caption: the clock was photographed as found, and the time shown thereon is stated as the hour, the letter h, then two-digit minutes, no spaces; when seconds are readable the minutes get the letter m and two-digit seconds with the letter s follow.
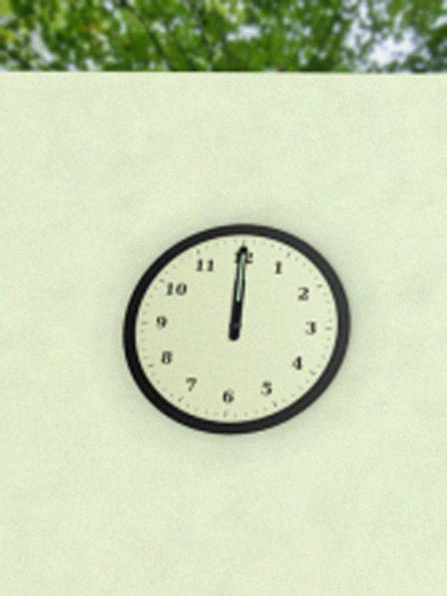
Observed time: 12h00
